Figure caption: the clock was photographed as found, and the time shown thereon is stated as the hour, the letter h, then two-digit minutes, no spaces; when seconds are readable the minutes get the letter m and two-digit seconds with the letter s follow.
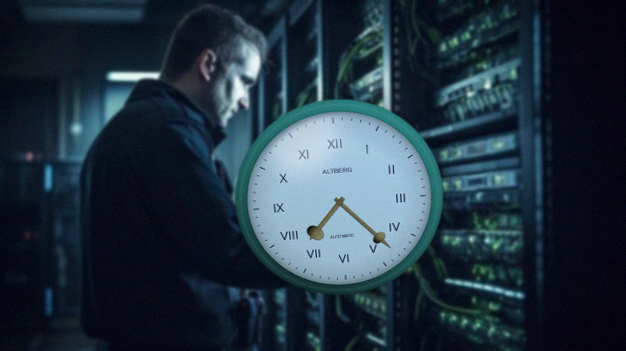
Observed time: 7h23
